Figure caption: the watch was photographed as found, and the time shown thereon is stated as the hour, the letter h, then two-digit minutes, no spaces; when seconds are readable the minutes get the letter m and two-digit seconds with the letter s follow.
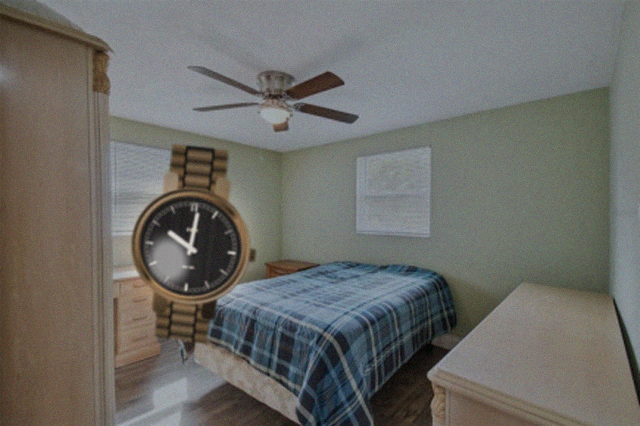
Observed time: 10h01
